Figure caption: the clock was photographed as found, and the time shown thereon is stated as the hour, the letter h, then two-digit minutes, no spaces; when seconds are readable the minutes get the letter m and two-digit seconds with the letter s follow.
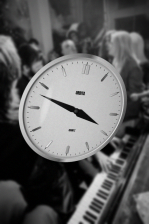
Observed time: 3h48
